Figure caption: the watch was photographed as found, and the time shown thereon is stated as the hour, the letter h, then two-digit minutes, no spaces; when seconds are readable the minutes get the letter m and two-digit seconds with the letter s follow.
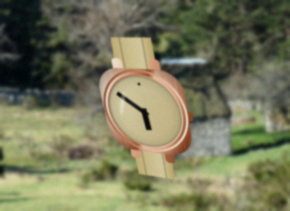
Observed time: 5h51
